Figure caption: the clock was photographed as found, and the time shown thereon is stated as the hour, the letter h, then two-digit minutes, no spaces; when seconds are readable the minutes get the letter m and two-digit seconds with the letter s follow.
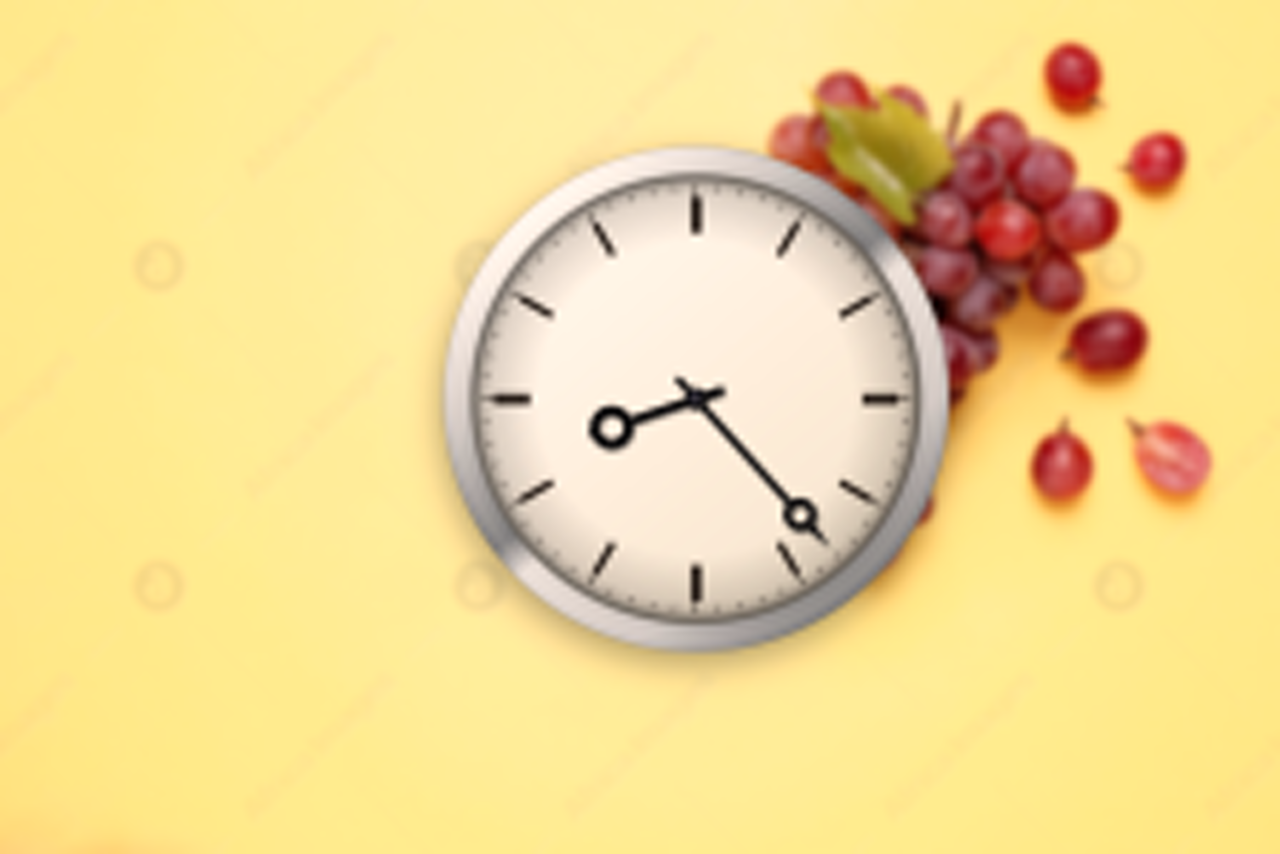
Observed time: 8h23
